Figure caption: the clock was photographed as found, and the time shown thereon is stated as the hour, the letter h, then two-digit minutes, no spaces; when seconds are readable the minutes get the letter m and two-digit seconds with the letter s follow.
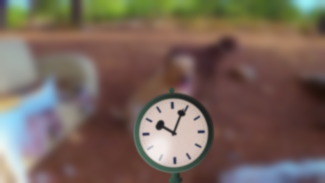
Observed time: 10h04
